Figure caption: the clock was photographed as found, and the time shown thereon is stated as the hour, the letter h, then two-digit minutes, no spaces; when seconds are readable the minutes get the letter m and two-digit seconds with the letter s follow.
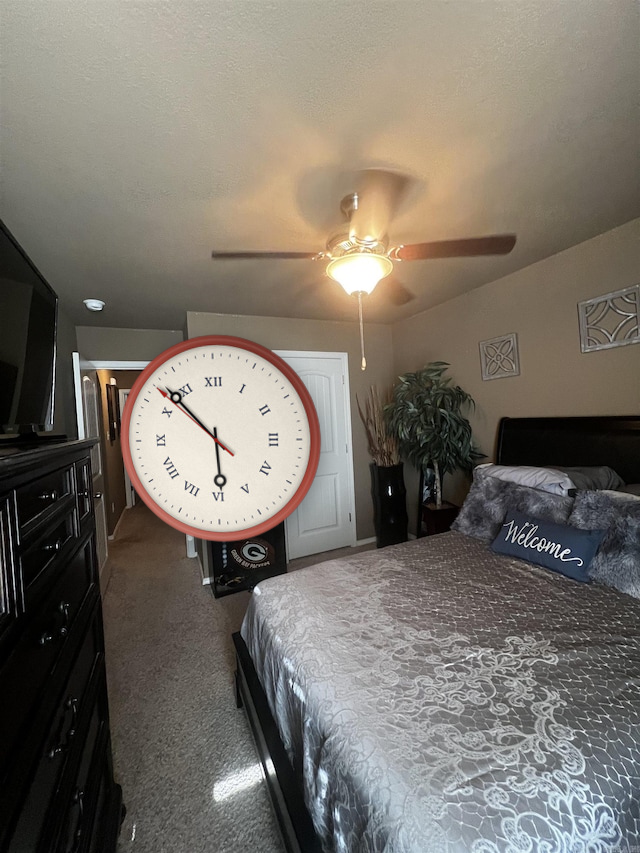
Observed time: 5h52m52s
